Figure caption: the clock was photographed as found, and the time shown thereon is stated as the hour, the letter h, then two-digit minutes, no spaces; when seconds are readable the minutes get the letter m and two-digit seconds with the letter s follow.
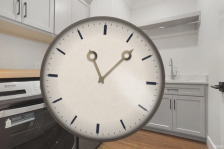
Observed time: 11h07
